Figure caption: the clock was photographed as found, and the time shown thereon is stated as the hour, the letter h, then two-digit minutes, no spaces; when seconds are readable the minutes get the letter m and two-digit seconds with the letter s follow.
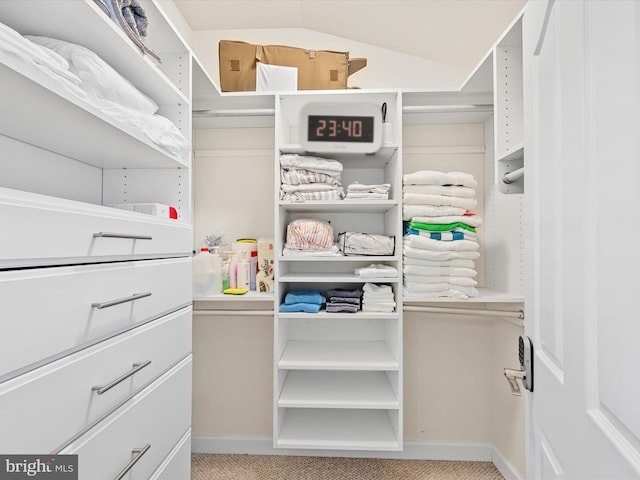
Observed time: 23h40
